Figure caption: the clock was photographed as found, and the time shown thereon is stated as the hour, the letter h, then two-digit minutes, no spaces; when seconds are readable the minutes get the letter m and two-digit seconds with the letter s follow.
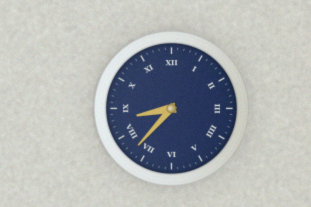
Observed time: 8h37
